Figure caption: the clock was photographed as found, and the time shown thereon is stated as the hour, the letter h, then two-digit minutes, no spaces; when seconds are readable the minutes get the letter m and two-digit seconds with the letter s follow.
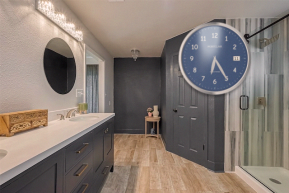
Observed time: 6h25
